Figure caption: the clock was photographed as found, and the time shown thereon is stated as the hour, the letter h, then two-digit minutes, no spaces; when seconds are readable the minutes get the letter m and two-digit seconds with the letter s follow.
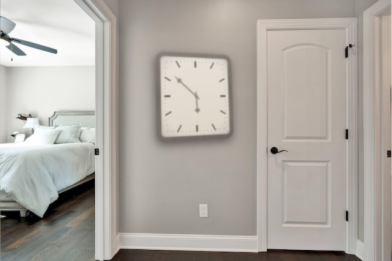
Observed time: 5h52
